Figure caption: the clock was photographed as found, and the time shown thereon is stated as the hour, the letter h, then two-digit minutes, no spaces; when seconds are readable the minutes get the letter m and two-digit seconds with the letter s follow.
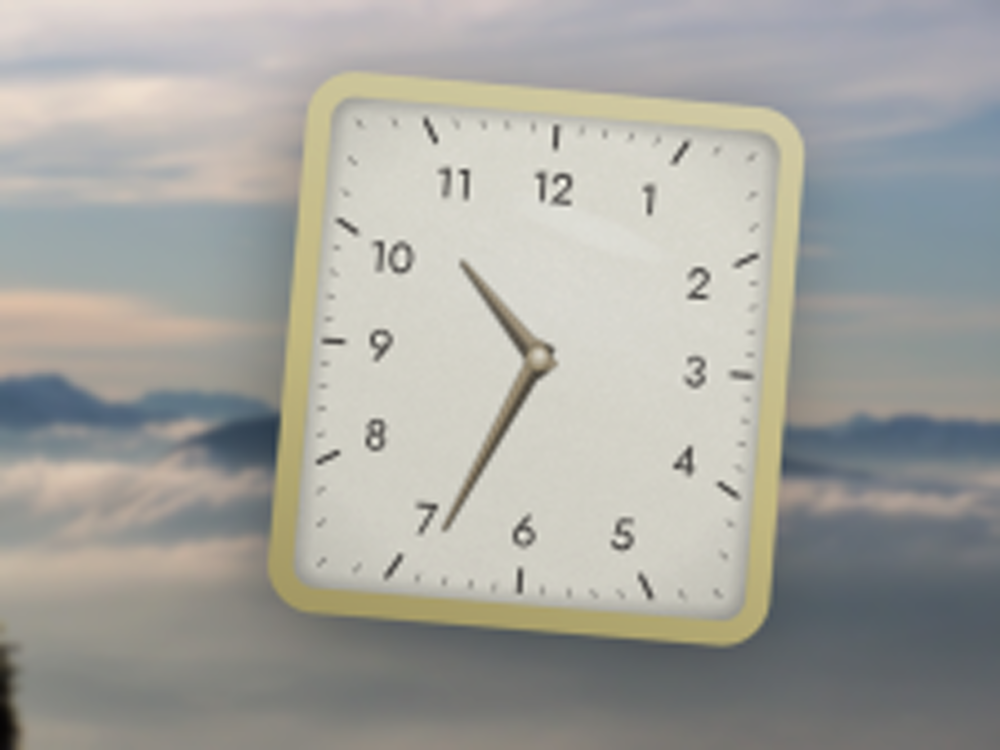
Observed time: 10h34
